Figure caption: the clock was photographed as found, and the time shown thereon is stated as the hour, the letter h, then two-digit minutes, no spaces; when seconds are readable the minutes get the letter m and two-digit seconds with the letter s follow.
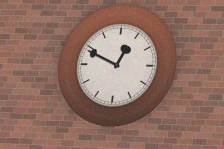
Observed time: 12h49
